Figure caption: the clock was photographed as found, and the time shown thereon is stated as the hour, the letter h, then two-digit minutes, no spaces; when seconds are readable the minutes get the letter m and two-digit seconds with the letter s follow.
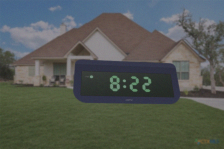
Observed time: 8h22
